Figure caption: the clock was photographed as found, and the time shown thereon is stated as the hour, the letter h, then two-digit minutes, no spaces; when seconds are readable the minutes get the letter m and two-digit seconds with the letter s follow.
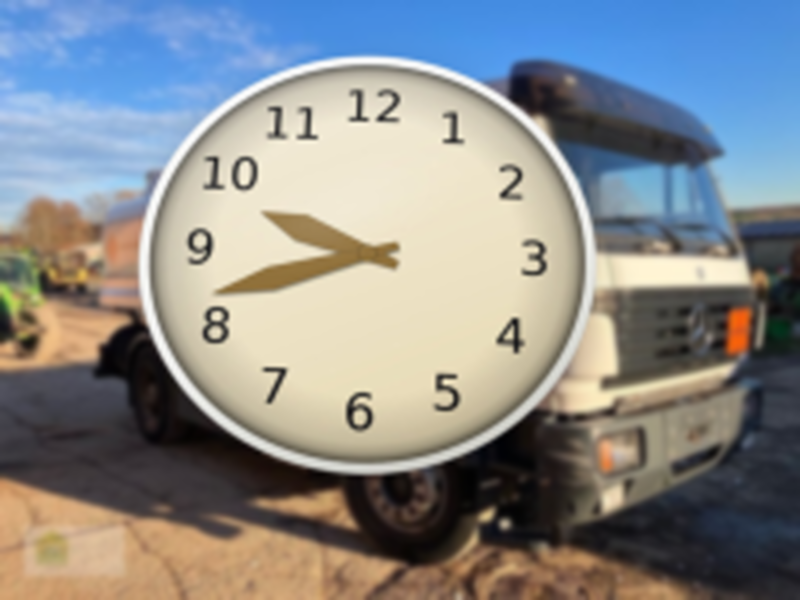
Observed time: 9h42
